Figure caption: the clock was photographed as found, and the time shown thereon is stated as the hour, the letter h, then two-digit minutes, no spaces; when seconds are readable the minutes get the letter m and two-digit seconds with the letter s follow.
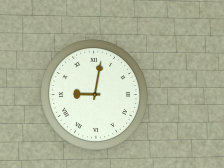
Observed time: 9h02
